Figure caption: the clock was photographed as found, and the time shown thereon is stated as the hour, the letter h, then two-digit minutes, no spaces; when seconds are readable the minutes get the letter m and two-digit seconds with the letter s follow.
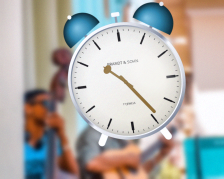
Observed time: 10h24
